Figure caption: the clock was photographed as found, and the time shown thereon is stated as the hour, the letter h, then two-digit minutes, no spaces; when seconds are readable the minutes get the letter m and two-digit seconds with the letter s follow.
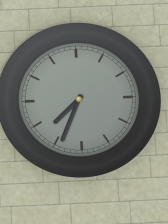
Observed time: 7h34
